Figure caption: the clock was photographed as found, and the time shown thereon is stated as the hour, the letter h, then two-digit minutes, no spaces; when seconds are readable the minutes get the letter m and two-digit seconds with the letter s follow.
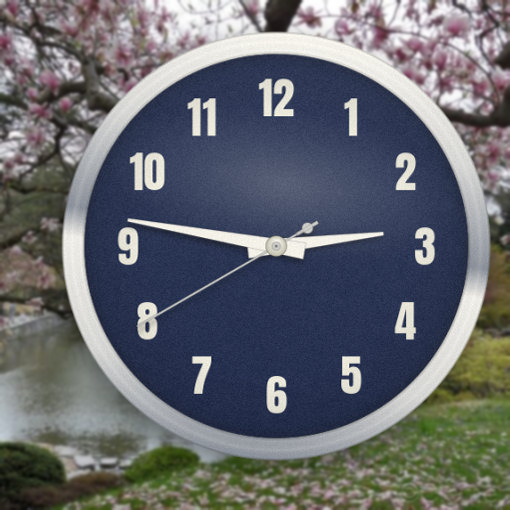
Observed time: 2h46m40s
